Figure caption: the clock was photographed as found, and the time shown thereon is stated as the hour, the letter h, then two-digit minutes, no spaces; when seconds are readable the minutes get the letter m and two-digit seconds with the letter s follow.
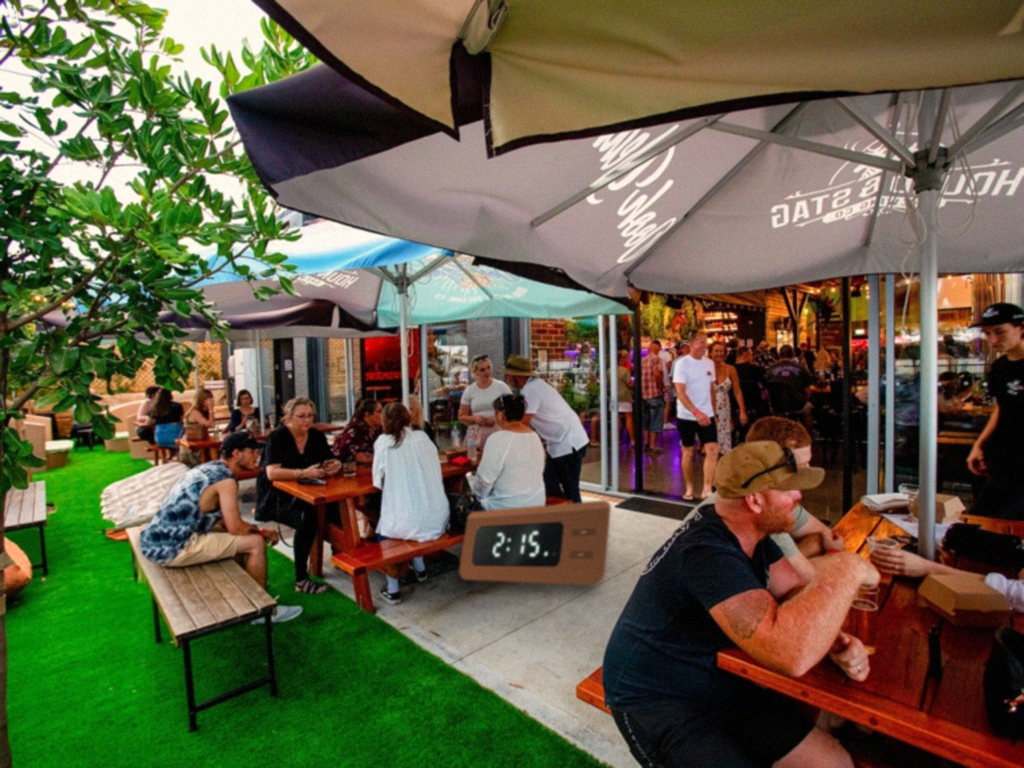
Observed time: 2h15
